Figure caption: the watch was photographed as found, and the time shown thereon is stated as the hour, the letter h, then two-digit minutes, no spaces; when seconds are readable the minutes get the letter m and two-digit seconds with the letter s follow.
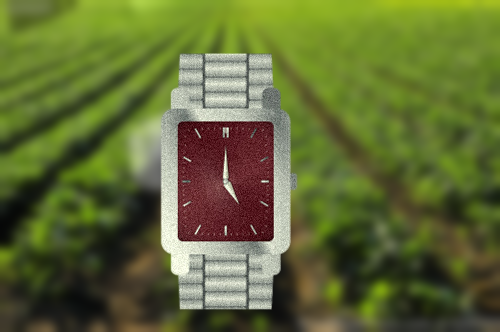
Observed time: 5h00
